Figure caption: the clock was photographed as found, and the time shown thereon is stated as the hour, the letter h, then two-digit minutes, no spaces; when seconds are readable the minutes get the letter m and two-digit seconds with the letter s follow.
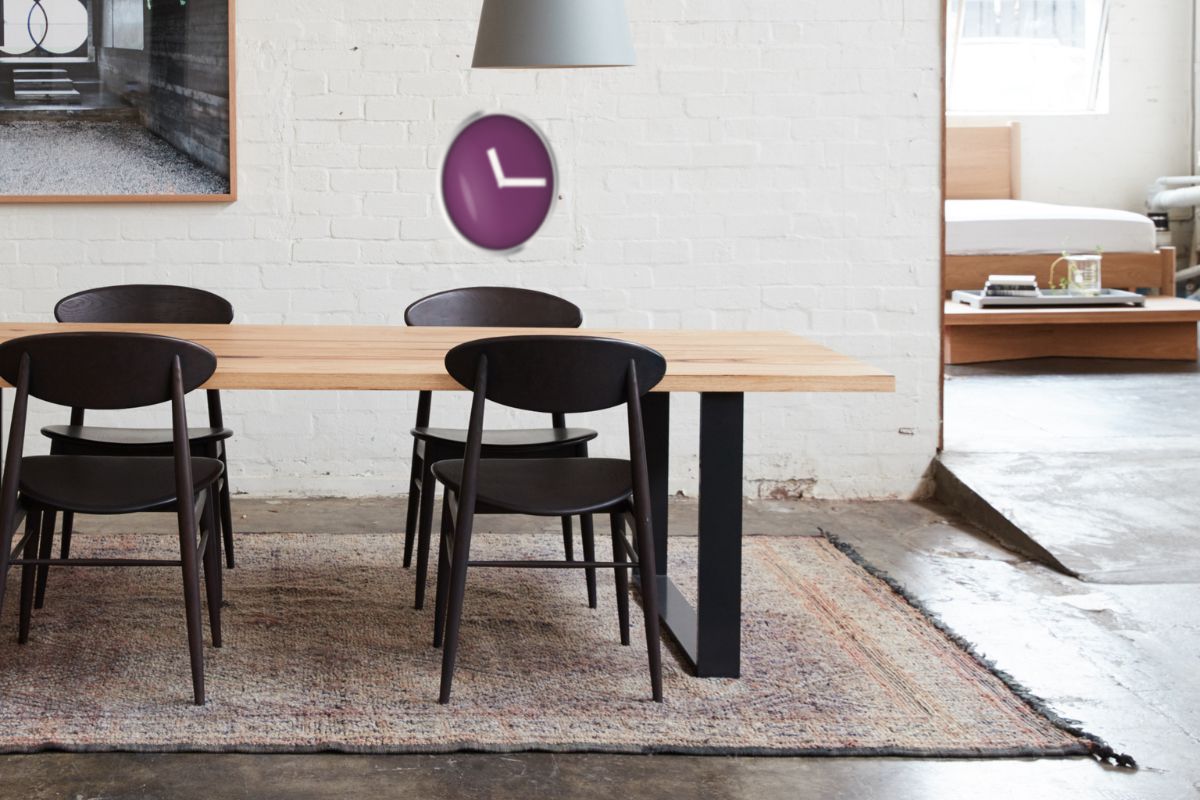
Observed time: 11h15
